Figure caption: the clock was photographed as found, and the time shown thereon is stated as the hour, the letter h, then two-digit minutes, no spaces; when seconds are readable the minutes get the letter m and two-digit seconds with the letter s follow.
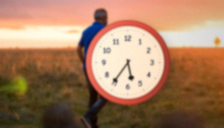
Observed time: 5h36
